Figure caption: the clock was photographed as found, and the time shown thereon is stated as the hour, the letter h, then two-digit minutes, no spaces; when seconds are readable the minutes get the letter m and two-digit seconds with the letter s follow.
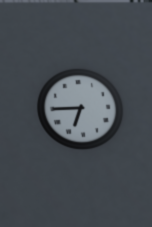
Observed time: 6h45
